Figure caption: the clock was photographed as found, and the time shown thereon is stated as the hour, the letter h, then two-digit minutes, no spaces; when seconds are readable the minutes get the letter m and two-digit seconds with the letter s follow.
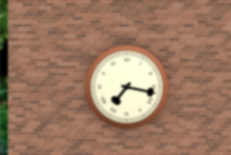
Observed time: 7h17
